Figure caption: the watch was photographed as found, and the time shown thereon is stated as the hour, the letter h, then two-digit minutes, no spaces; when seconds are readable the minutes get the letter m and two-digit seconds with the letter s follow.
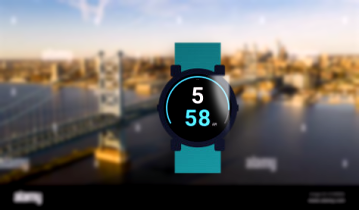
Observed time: 5h58
